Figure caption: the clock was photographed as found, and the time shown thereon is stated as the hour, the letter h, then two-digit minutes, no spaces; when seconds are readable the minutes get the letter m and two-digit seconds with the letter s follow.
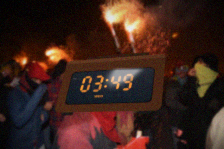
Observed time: 3h49
